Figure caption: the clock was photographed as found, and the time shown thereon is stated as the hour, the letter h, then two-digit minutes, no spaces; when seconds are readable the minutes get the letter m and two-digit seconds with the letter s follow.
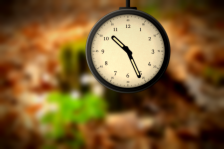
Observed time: 10h26
